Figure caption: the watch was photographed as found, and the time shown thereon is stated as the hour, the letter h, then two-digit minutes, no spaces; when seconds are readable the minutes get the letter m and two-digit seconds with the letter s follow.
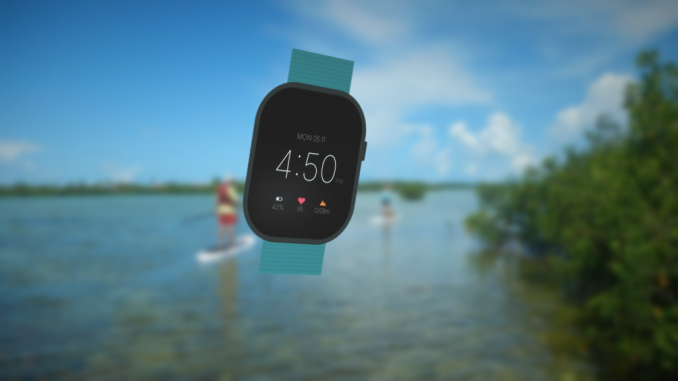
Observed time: 4h50
